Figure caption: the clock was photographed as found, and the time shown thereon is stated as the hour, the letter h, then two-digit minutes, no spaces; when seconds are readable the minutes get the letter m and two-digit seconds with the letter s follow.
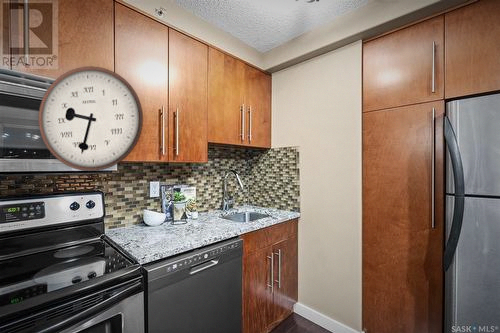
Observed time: 9h33
